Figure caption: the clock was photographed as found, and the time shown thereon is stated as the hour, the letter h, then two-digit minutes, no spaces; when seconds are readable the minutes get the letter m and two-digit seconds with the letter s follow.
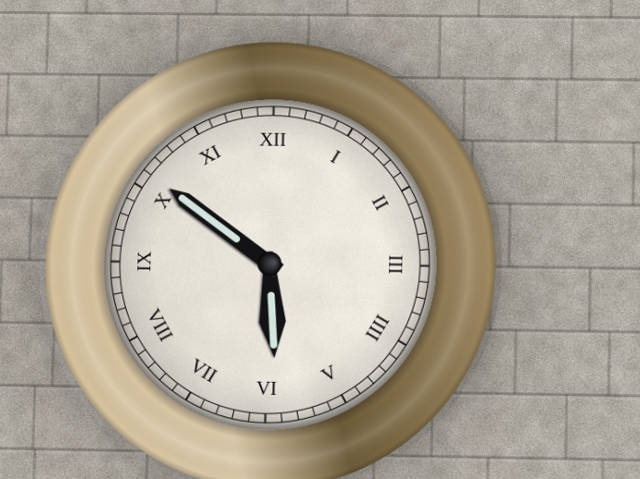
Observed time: 5h51
